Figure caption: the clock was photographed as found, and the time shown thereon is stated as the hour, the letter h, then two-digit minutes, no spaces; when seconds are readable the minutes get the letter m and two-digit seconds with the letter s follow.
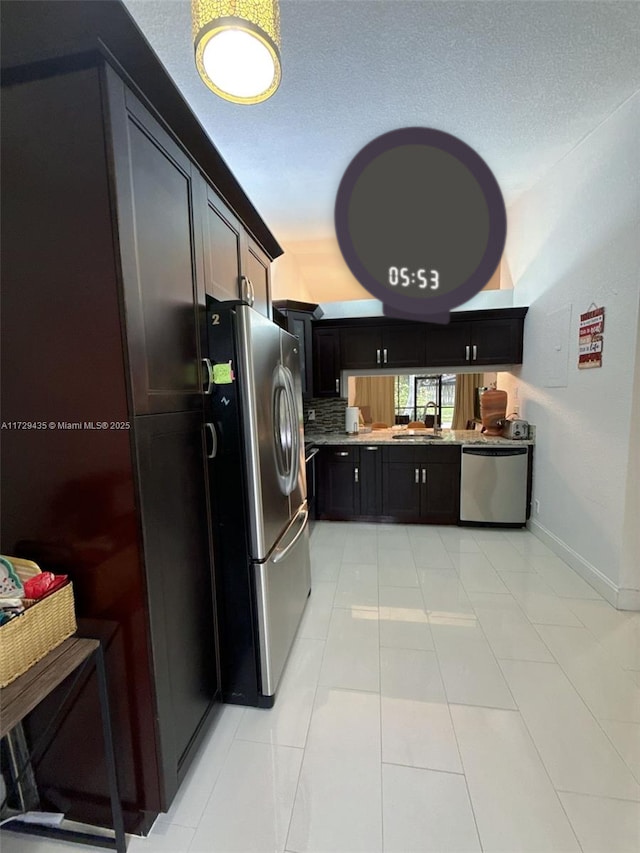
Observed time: 5h53
